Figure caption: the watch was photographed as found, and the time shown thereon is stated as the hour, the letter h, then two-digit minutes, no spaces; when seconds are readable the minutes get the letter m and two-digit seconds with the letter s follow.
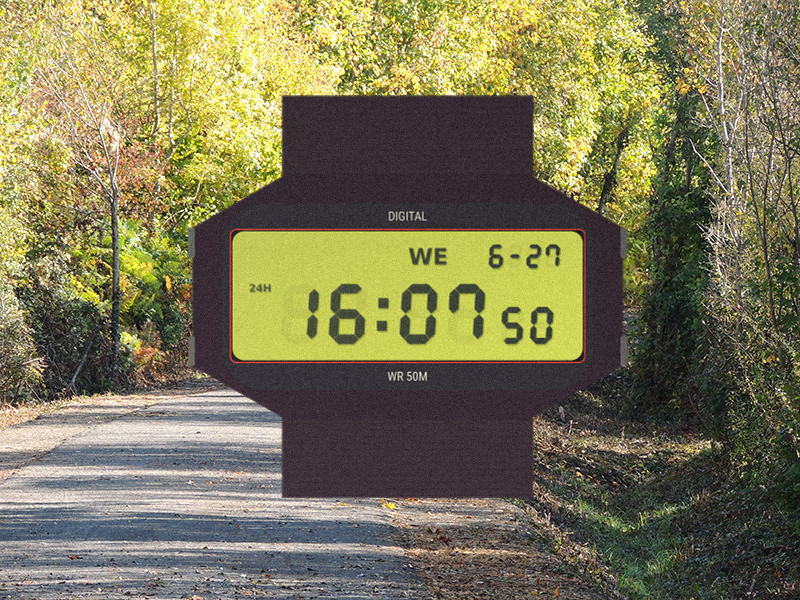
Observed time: 16h07m50s
